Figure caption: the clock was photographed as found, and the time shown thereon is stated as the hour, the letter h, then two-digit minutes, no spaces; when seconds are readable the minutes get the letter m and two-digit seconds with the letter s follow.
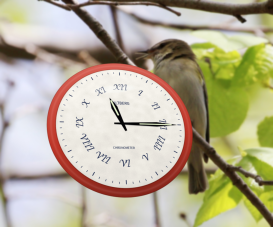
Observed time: 11h15
